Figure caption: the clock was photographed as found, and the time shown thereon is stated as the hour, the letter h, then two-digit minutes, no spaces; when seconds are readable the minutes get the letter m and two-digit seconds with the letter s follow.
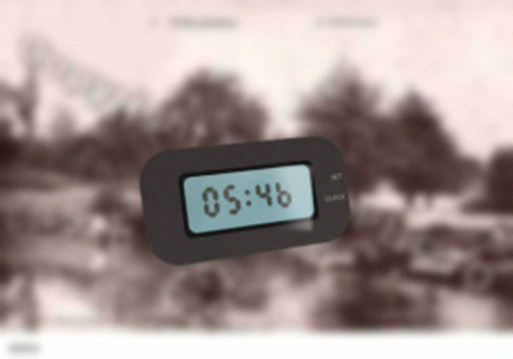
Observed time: 5h46
